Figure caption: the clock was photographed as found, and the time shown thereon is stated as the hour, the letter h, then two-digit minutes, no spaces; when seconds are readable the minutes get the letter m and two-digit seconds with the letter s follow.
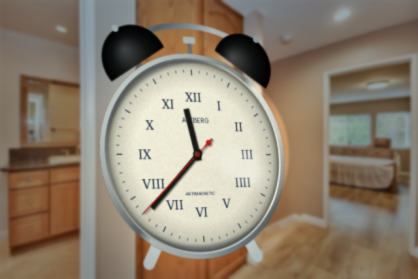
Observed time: 11h37m38s
